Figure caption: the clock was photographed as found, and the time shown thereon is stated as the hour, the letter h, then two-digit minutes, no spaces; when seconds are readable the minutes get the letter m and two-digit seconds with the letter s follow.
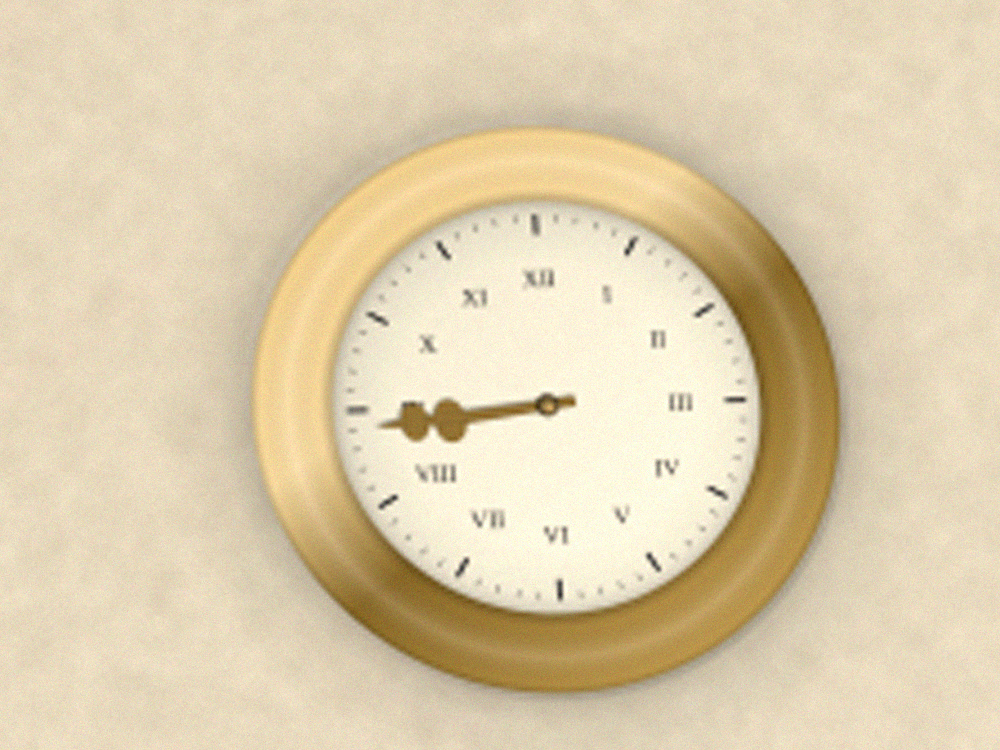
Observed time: 8h44
